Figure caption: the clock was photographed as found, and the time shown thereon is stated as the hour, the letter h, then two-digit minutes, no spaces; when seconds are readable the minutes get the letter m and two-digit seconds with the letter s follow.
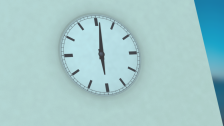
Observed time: 6h01
